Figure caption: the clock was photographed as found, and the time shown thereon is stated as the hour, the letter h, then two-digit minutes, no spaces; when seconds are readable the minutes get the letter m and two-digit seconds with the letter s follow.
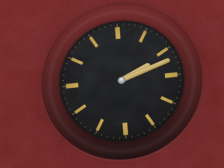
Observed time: 2h12
